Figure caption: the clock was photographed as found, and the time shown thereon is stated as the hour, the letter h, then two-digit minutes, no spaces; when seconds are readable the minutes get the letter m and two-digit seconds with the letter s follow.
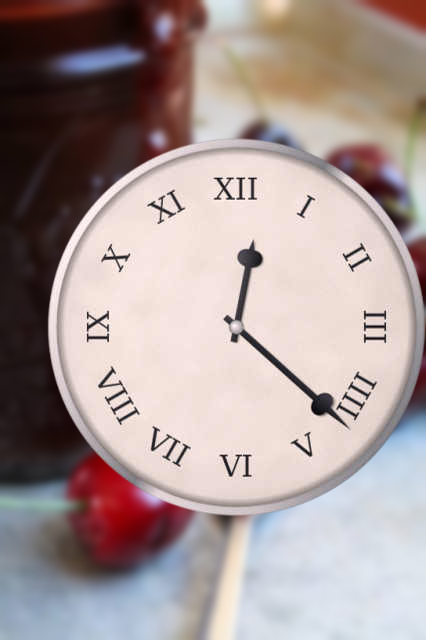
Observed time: 12h22
